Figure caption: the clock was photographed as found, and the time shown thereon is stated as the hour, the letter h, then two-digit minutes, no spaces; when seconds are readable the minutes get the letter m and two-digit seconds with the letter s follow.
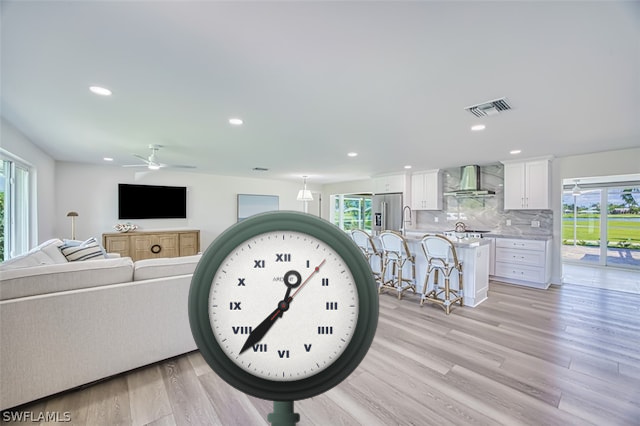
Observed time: 12h37m07s
